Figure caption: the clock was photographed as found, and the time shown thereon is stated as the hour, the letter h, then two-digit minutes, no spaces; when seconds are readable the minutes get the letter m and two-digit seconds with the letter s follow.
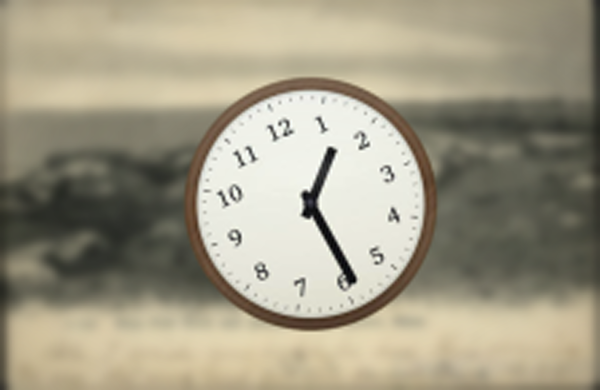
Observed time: 1h29
